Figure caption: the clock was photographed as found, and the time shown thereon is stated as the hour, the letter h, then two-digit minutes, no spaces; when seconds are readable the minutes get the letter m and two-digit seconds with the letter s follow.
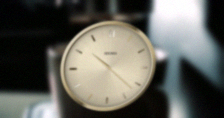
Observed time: 10h22
